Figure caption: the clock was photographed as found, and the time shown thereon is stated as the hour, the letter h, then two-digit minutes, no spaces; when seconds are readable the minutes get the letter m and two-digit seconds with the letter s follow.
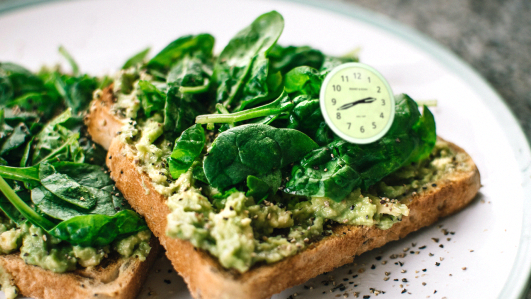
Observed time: 2h42
